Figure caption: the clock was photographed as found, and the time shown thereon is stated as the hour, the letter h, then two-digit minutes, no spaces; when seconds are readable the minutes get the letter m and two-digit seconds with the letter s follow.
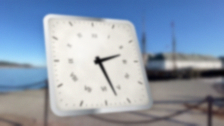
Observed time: 2h27
